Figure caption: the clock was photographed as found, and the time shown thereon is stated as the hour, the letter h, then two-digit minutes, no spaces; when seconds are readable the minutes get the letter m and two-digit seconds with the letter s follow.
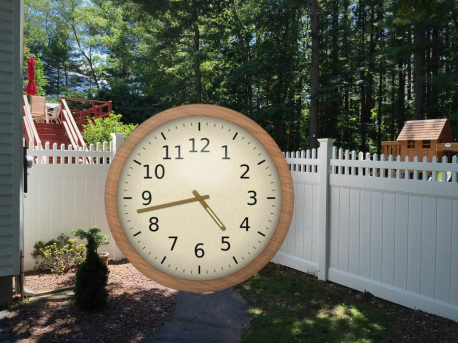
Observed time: 4h43
